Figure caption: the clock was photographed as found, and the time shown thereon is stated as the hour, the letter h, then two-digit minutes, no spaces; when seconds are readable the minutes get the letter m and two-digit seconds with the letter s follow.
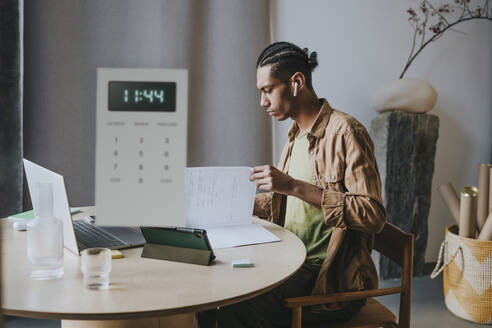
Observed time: 11h44
